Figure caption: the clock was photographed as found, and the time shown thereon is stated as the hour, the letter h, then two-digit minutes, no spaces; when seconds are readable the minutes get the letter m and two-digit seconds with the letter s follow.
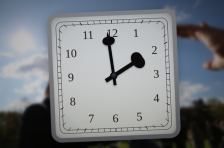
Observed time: 1h59
